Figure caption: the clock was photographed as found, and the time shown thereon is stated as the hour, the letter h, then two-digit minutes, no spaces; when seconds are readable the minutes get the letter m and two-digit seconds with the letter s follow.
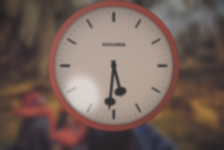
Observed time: 5h31
